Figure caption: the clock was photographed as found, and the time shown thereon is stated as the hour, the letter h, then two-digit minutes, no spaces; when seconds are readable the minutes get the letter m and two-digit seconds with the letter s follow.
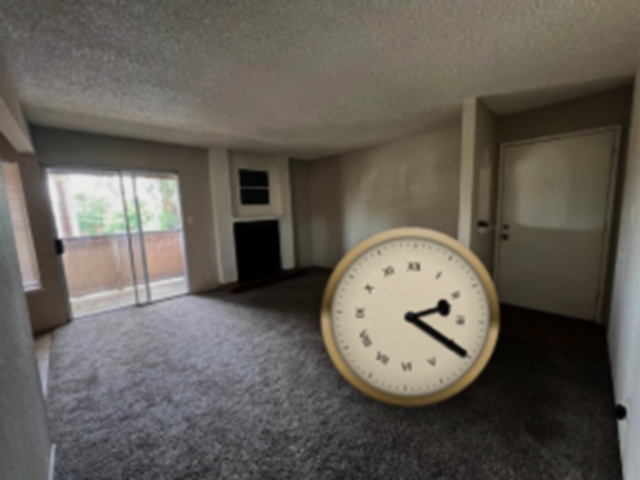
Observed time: 2h20
